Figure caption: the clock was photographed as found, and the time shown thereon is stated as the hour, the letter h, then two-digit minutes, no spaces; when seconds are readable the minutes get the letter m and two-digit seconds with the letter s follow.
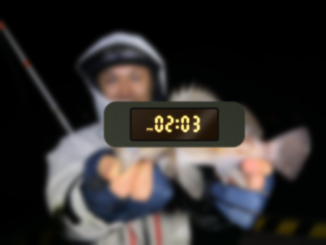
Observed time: 2h03
